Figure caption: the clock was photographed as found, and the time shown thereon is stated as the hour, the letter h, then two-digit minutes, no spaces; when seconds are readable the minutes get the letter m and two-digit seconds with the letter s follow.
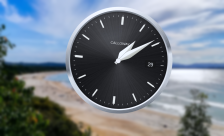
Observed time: 1h09
